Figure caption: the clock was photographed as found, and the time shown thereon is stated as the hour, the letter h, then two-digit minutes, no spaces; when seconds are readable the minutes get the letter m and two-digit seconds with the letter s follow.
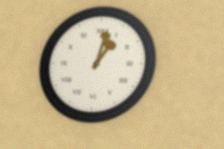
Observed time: 1h02
